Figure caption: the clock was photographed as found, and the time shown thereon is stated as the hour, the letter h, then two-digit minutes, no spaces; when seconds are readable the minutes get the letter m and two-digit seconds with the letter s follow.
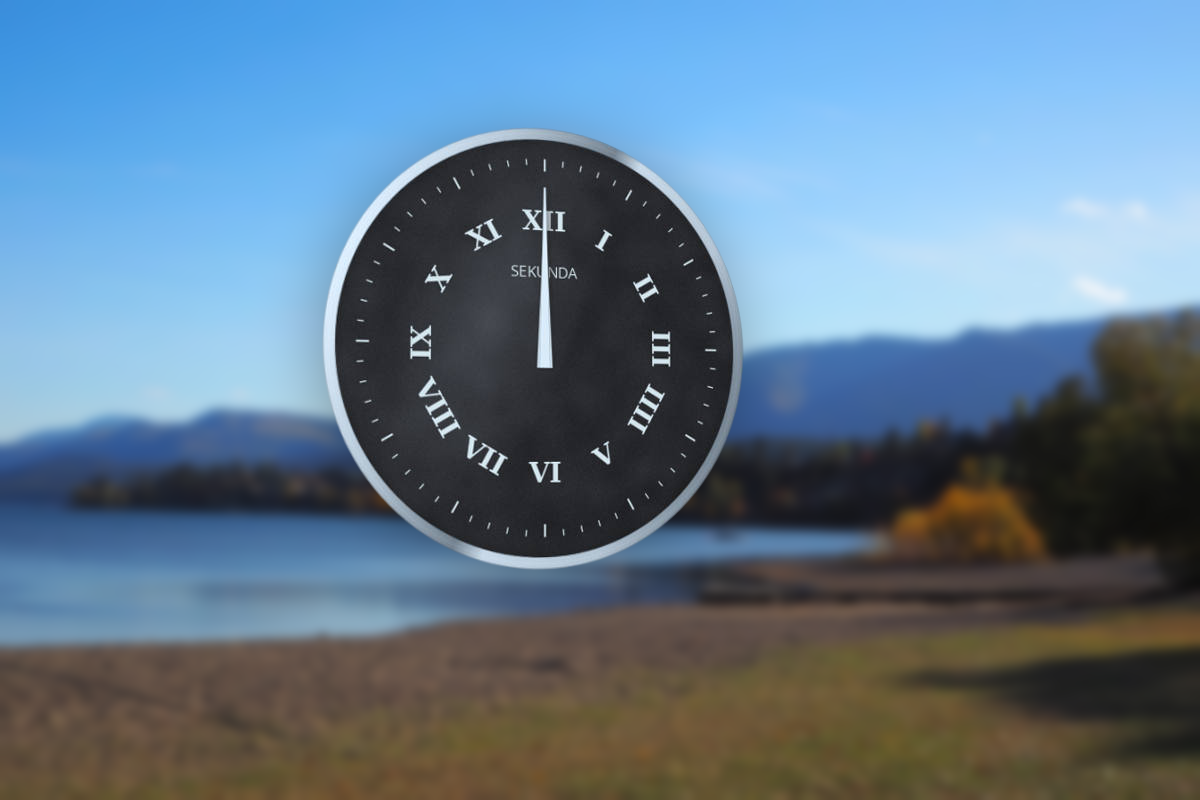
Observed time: 12h00
